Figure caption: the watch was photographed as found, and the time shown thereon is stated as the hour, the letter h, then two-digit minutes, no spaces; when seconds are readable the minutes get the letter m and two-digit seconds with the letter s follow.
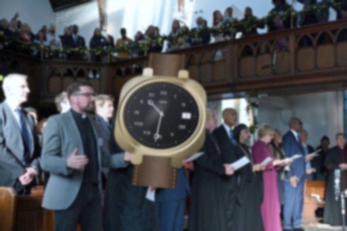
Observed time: 10h31
